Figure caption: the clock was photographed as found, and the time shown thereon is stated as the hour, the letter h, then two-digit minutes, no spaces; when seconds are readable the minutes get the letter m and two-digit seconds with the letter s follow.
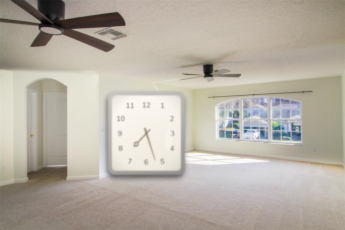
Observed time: 7h27
